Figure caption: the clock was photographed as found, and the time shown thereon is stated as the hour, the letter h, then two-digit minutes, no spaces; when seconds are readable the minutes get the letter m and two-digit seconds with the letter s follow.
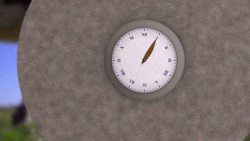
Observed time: 1h05
